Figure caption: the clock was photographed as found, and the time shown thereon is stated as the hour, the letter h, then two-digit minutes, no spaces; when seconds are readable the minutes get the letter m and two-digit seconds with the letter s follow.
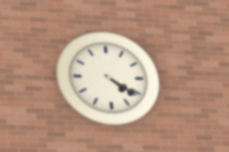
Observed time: 4h21
